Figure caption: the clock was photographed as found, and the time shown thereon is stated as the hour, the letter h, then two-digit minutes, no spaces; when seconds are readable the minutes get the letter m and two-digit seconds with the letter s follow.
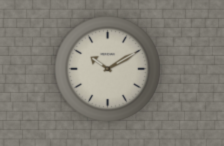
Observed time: 10h10
